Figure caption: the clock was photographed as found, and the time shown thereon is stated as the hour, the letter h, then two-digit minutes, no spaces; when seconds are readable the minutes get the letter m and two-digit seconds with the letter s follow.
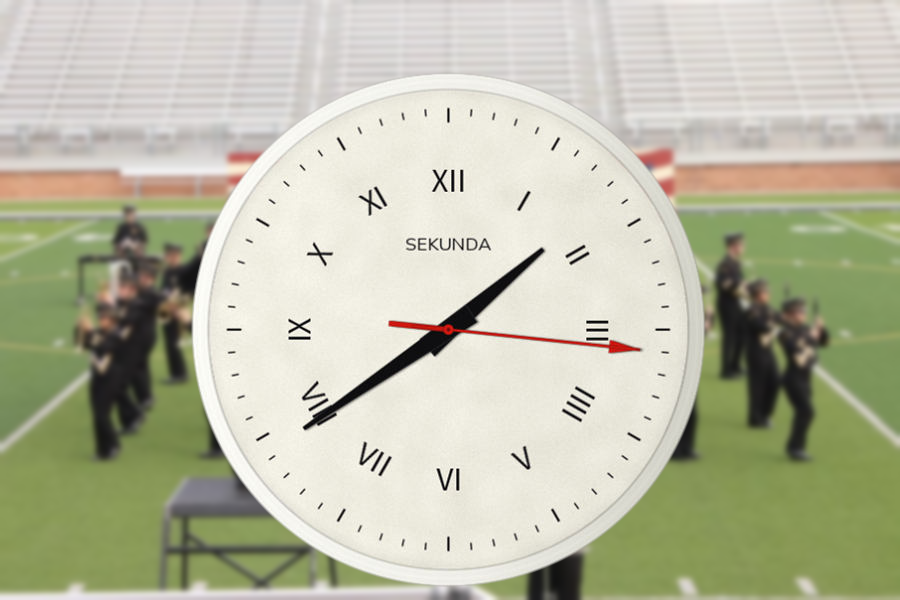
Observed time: 1h39m16s
